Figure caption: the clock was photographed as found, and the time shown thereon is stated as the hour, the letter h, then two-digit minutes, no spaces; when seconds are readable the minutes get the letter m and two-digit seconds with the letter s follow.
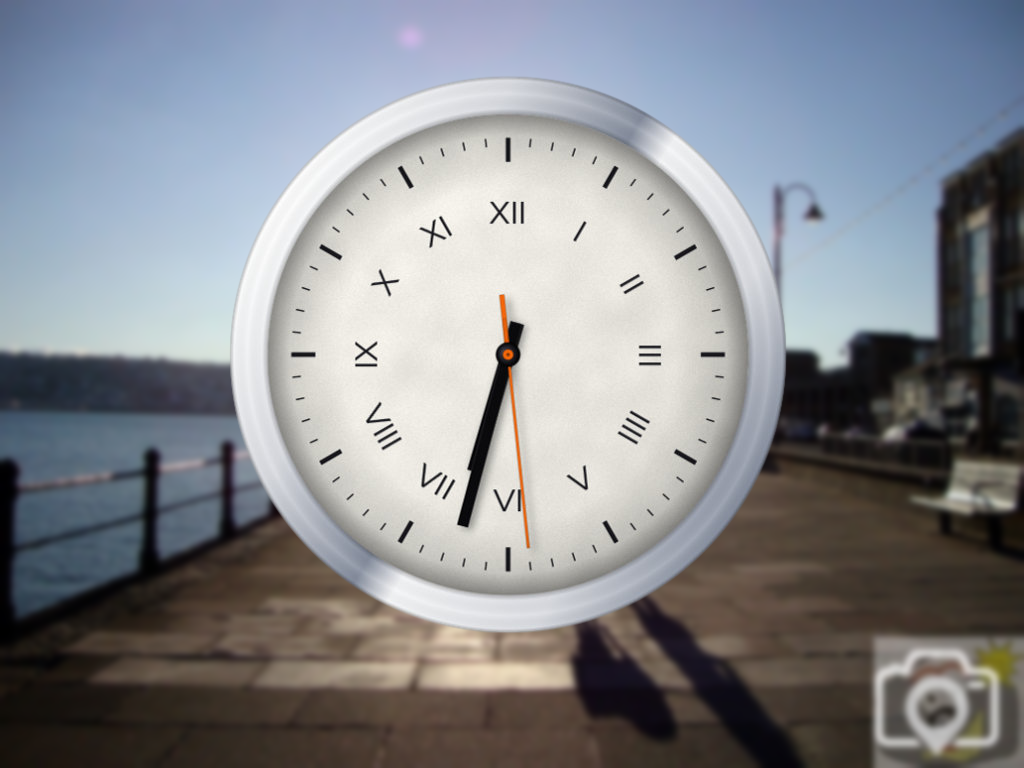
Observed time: 6h32m29s
